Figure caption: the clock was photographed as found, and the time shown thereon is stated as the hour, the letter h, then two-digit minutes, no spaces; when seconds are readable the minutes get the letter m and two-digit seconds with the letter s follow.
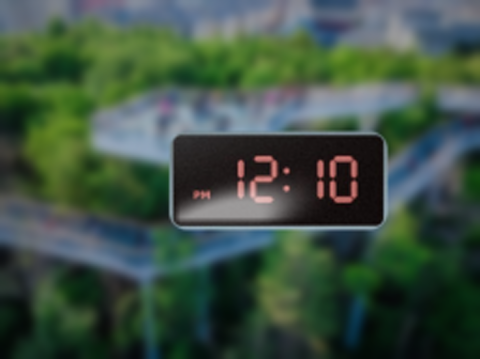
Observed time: 12h10
